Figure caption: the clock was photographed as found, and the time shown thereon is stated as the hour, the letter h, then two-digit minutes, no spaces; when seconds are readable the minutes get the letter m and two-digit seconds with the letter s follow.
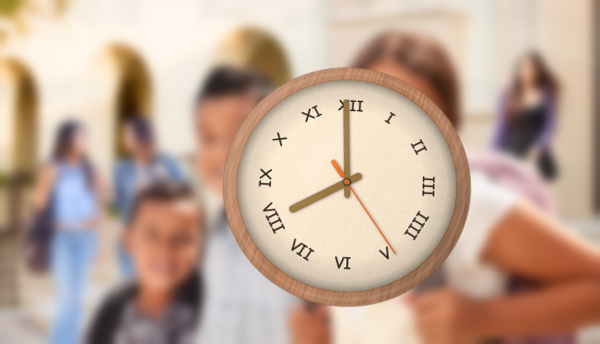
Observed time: 7h59m24s
